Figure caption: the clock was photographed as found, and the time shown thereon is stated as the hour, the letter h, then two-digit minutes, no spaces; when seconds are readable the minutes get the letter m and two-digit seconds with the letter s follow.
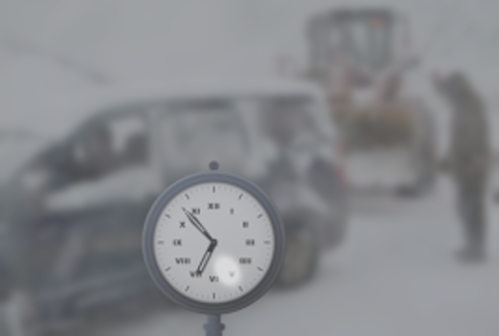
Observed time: 6h53
